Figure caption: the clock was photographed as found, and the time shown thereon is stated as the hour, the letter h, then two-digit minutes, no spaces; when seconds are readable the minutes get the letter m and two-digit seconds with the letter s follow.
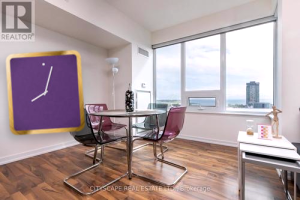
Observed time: 8h03
